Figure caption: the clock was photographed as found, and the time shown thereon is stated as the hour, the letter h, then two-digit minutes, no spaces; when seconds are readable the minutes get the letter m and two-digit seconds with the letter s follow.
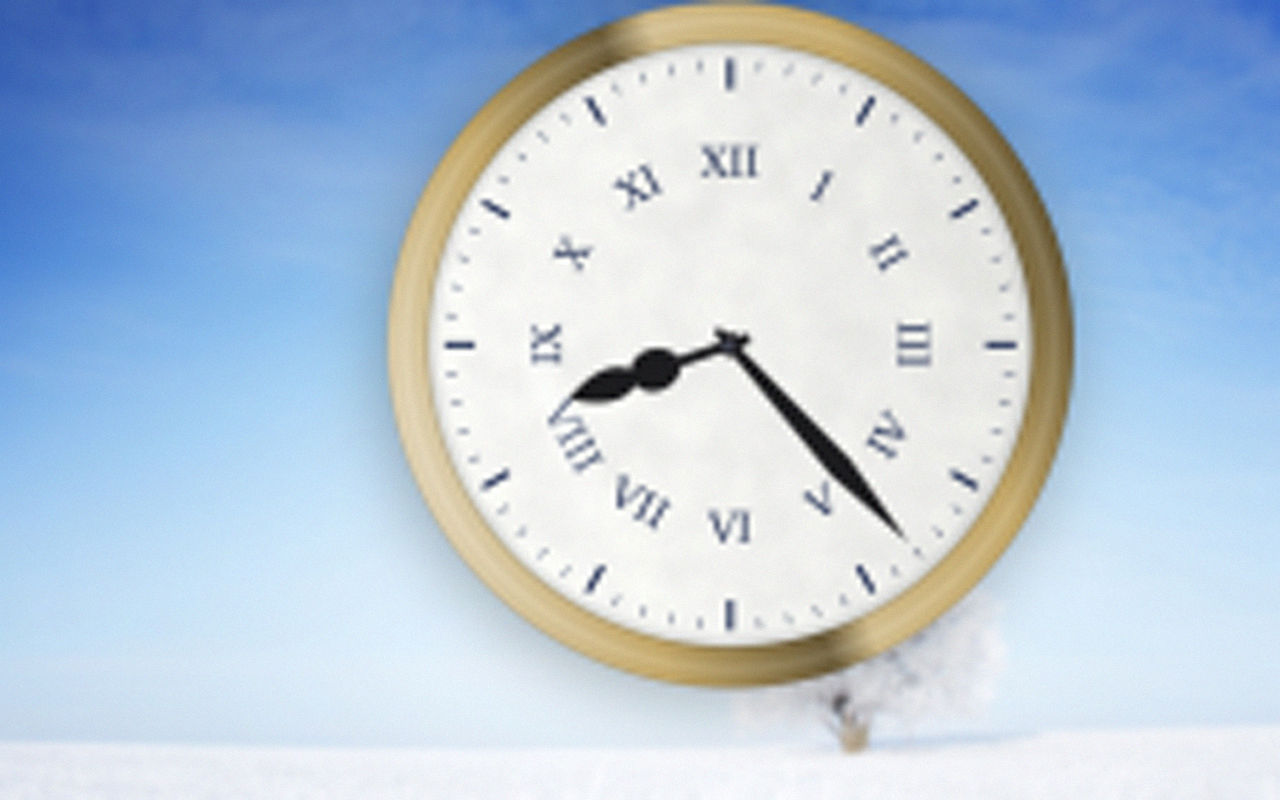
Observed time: 8h23
